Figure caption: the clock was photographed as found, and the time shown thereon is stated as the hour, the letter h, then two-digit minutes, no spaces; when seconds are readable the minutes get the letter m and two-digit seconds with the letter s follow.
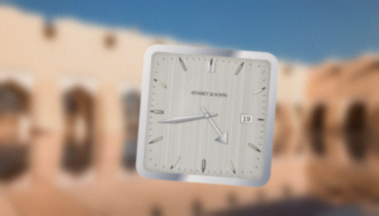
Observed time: 4h43
